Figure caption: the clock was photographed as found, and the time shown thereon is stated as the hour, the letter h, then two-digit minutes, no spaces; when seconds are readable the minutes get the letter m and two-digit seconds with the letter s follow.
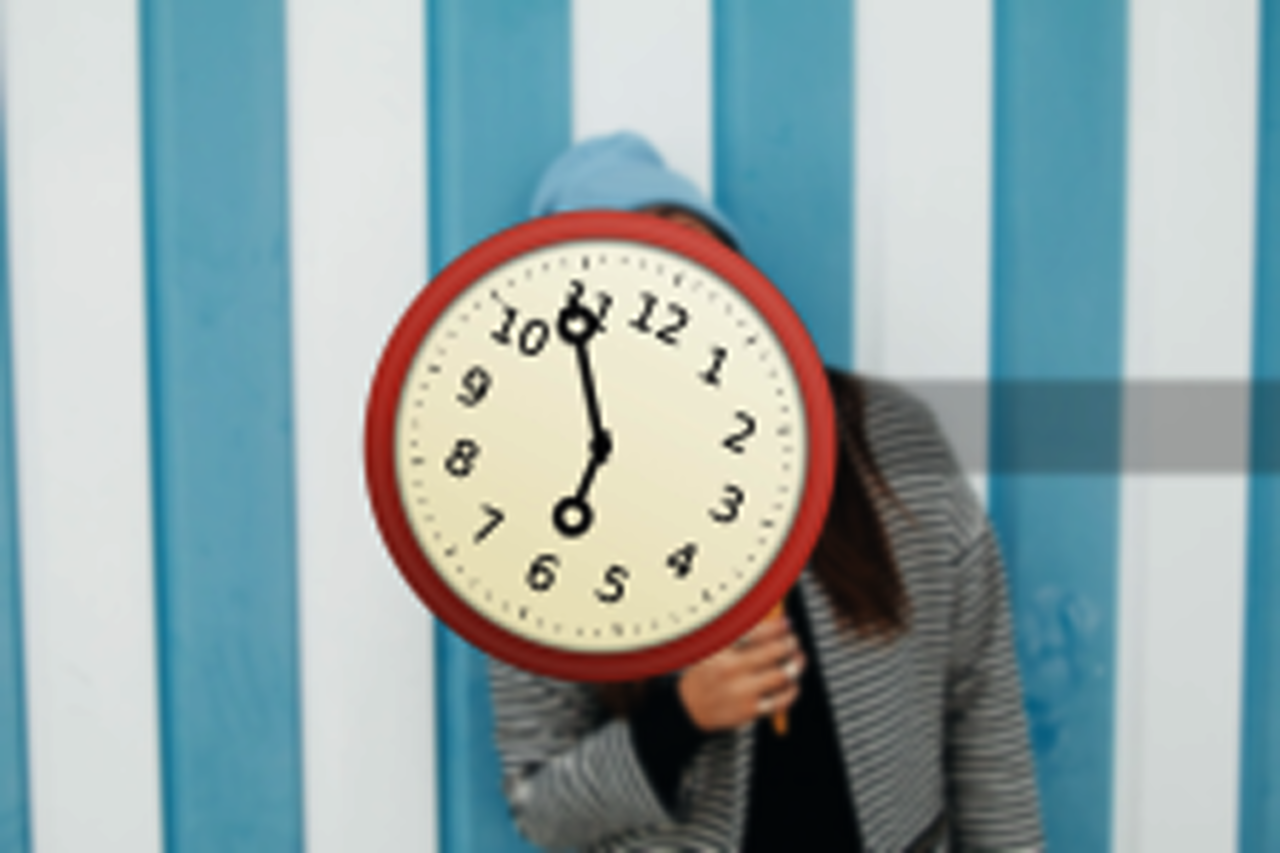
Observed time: 5h54
